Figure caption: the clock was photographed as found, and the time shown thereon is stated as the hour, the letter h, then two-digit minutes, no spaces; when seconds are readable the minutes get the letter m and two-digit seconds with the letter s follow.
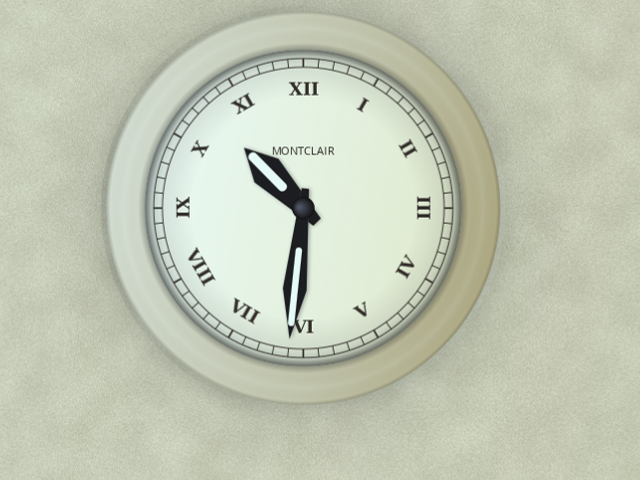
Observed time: 10h31
